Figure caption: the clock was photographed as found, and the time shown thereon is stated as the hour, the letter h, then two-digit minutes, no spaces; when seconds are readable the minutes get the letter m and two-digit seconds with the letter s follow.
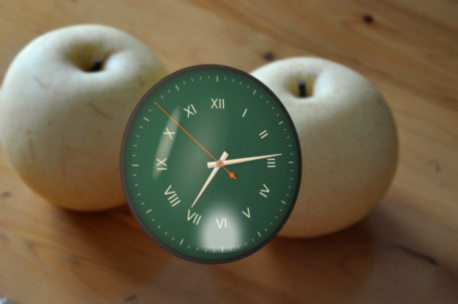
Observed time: 7h13m52s
